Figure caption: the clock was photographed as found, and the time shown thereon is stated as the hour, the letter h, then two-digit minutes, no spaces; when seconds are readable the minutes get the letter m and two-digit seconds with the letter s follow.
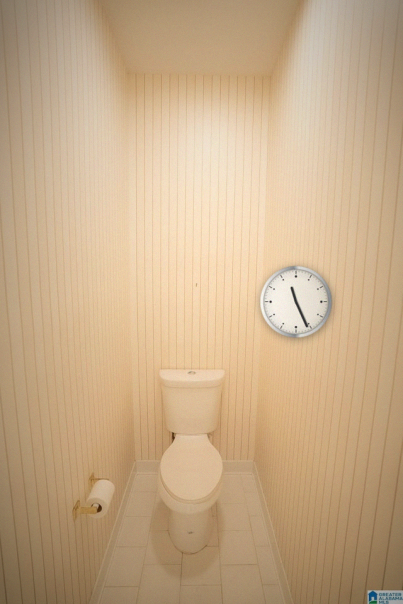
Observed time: 11h26
